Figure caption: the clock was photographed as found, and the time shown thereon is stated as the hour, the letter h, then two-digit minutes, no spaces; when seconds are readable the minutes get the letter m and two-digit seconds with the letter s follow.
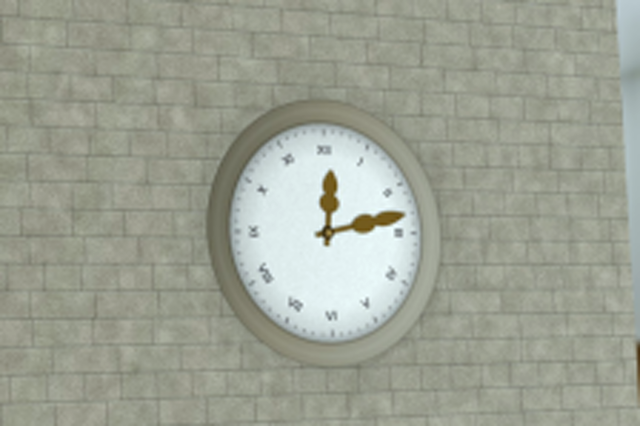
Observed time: 12h13
